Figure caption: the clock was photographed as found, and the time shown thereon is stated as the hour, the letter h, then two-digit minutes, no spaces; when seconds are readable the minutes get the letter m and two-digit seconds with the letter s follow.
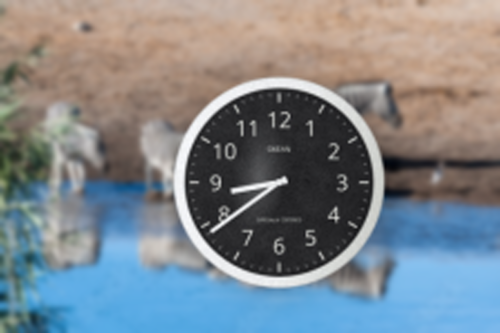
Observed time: 8h39
